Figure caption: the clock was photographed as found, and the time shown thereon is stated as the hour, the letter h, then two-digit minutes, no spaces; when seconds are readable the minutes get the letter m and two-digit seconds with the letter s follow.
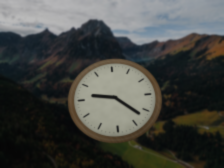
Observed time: 9h22
